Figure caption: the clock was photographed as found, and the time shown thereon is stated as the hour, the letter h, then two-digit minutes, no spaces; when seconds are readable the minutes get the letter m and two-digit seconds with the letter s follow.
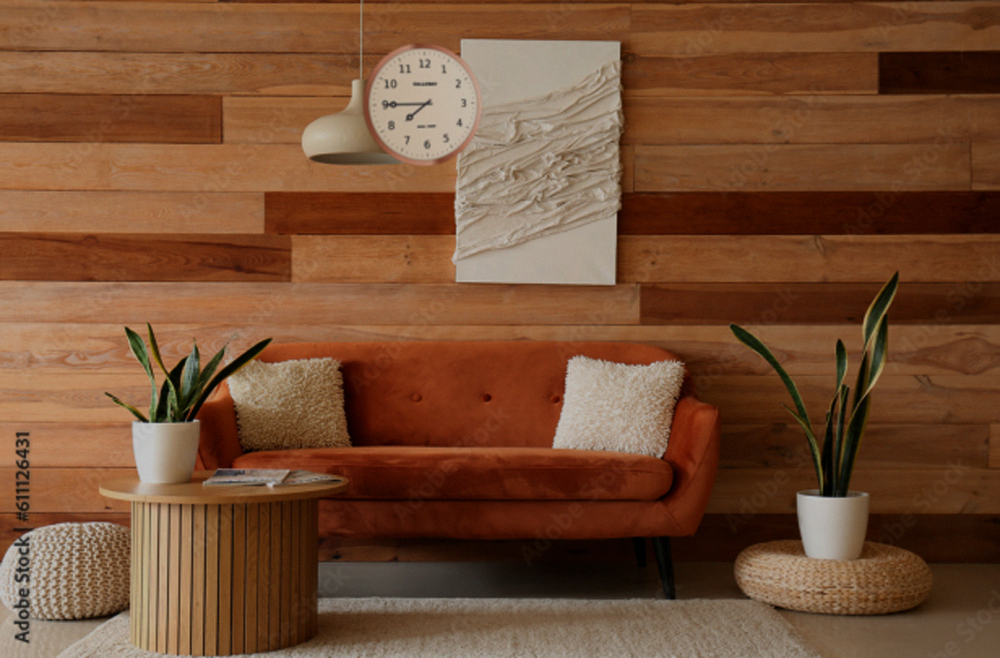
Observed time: 7h45
